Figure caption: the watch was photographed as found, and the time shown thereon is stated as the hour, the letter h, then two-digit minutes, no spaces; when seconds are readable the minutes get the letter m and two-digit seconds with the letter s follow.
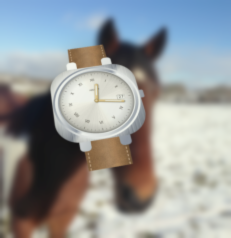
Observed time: 12h17
